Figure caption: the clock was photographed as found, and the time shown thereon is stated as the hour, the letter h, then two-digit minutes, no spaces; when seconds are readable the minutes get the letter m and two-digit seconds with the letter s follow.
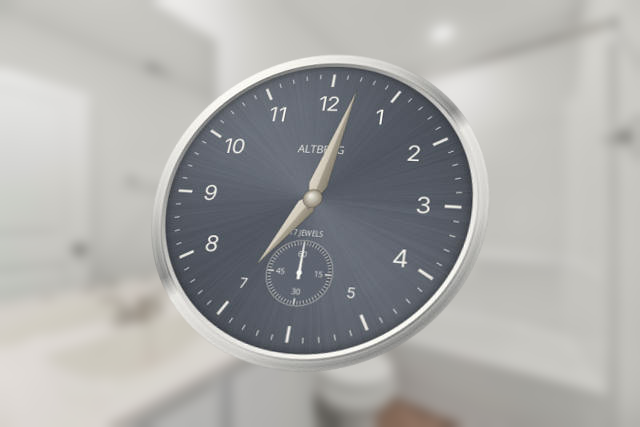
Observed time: 7h02
